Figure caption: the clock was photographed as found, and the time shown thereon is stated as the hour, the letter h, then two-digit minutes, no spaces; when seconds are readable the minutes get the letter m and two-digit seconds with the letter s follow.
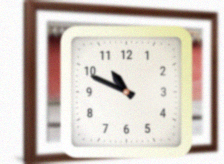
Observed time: 10h49
